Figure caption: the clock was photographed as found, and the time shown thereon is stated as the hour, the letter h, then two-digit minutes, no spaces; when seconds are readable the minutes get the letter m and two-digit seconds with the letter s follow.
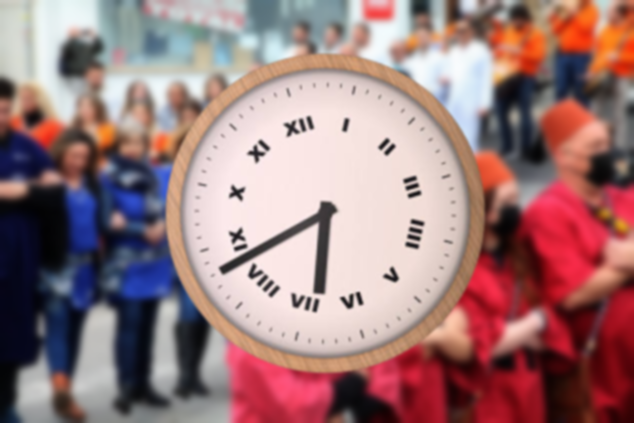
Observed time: 6h43
